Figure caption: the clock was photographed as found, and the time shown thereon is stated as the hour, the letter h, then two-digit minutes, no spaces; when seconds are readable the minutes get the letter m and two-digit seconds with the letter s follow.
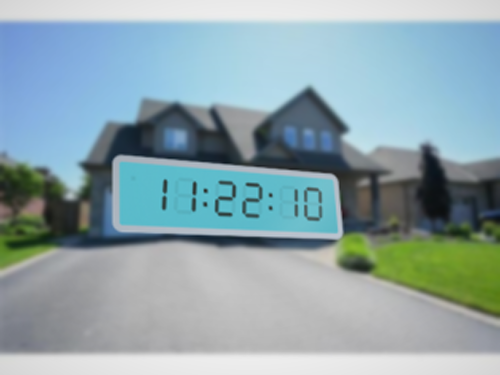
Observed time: 11h22m10s
